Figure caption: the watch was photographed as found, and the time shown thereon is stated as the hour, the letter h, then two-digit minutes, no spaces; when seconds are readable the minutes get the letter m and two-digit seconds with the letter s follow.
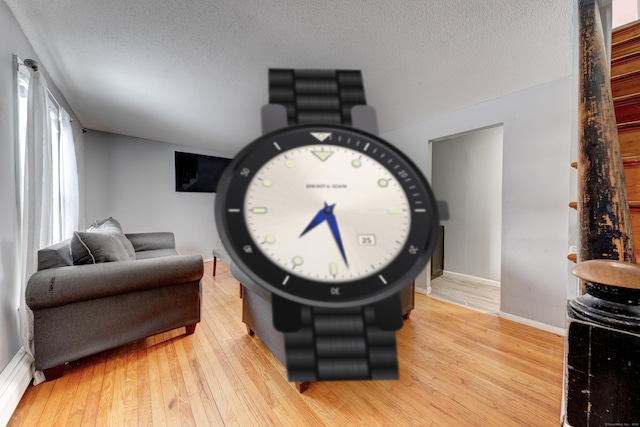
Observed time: 7h28
